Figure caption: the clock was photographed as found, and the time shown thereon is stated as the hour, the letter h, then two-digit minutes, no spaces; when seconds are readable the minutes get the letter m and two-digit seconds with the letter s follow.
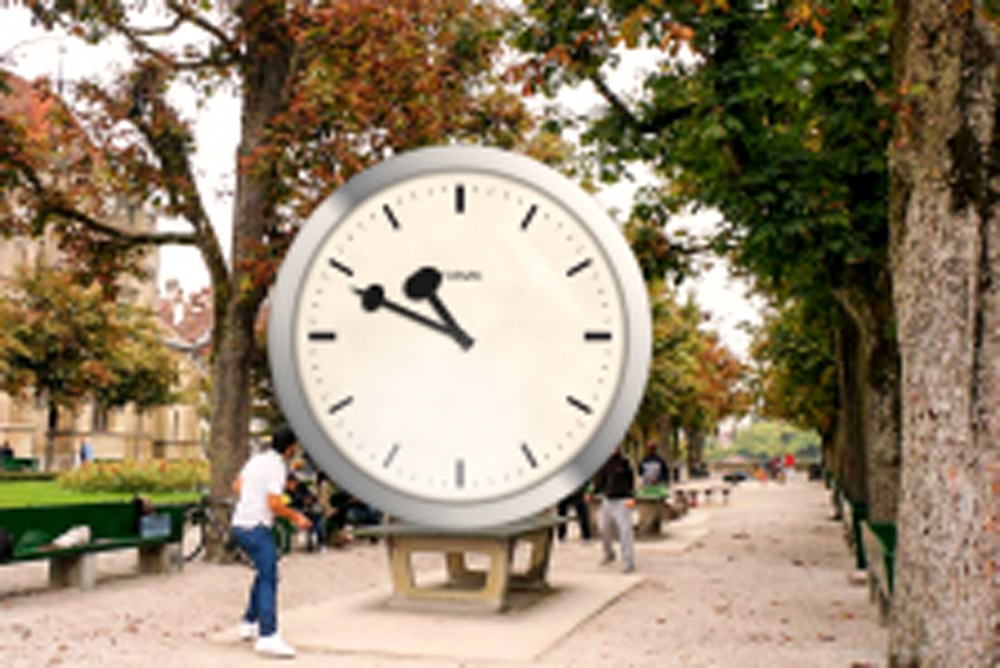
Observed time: 10h49
